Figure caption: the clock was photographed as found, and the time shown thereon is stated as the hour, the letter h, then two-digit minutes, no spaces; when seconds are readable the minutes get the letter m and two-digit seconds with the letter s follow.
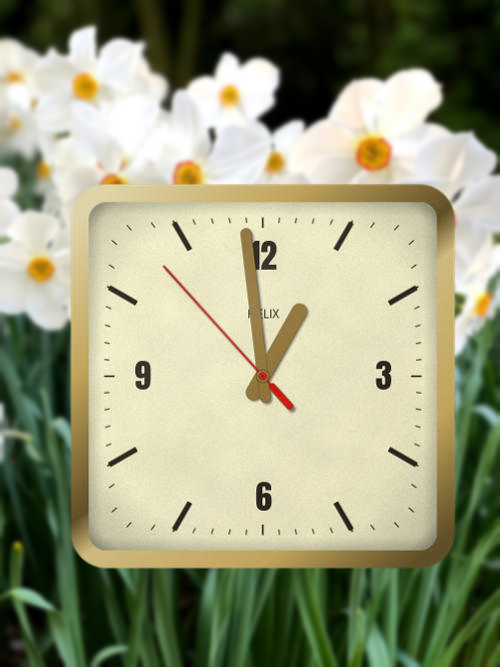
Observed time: 12h58m53s
